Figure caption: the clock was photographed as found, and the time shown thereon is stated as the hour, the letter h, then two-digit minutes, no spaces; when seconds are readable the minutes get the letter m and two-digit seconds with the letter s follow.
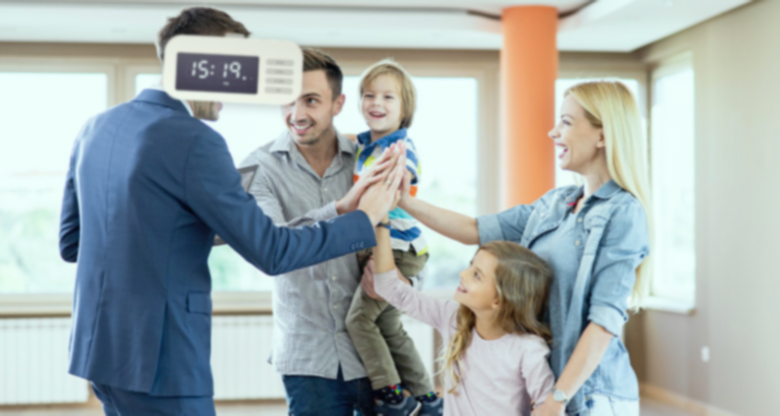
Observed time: 15h19
